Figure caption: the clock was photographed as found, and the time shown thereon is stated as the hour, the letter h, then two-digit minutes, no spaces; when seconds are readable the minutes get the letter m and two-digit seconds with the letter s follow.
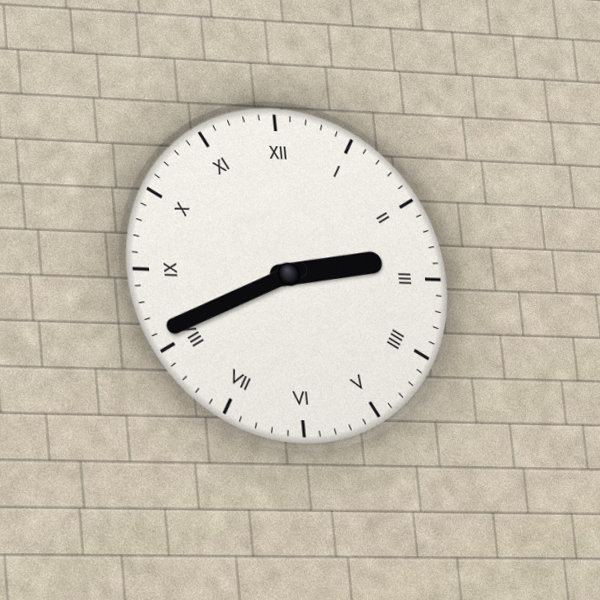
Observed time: 2h41
